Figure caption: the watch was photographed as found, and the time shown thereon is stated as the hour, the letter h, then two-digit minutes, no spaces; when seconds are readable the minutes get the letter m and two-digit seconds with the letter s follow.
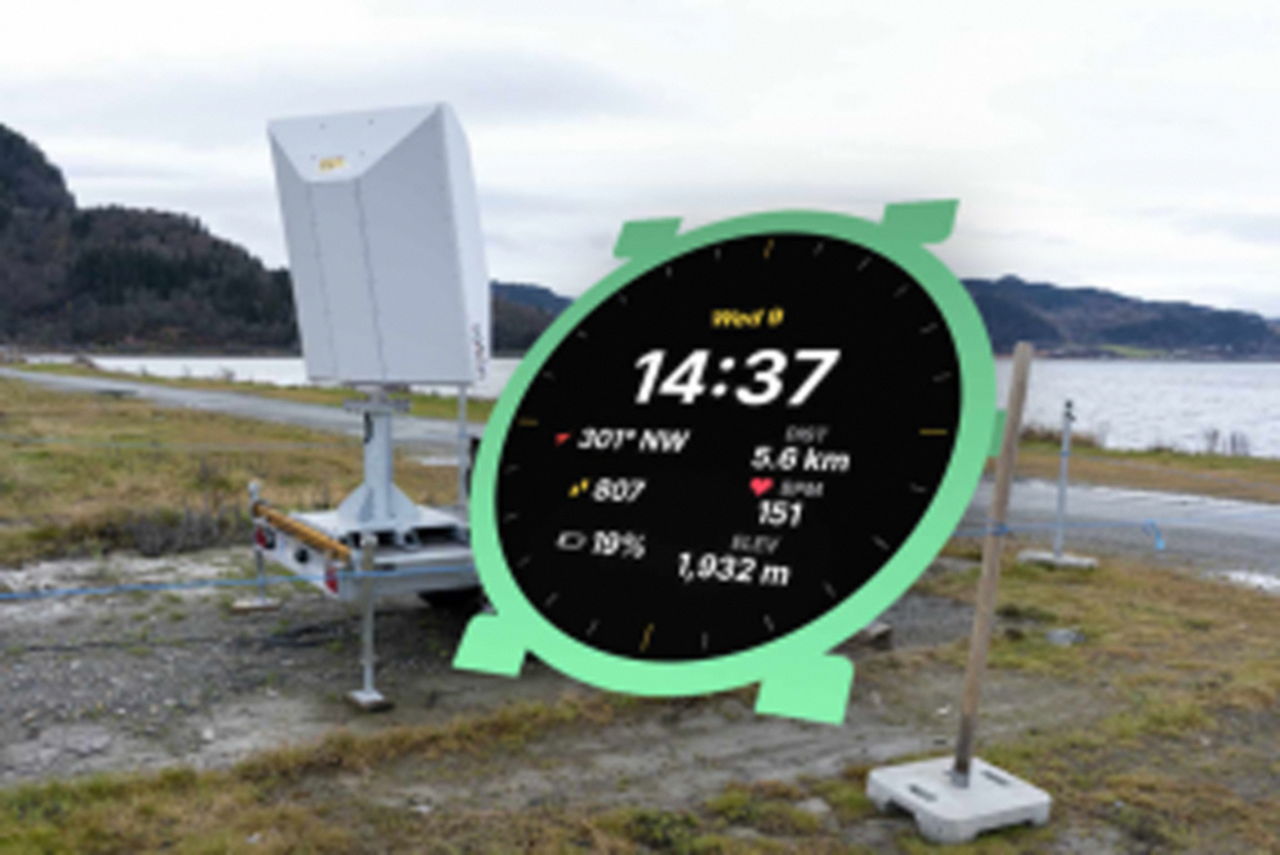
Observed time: 14h37
